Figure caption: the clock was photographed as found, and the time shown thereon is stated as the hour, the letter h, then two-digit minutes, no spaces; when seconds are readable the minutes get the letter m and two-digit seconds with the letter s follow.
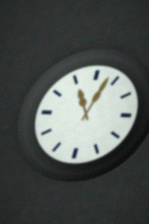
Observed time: 11h03
